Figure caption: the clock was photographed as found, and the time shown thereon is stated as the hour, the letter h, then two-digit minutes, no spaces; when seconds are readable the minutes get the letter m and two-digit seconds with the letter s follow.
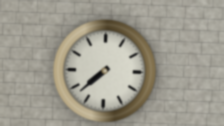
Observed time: 7h38
